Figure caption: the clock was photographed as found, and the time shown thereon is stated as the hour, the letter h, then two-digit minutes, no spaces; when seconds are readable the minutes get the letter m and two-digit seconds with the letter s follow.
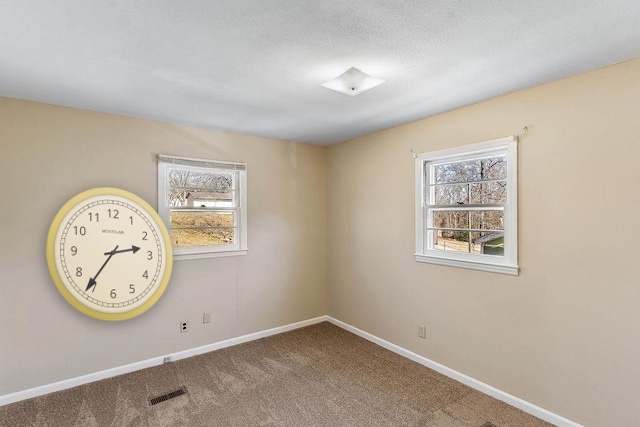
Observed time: 2h36
